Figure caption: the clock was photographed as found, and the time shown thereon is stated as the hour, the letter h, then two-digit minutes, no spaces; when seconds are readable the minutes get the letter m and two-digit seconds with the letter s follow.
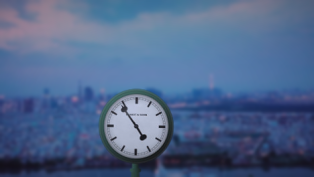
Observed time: 4h54
